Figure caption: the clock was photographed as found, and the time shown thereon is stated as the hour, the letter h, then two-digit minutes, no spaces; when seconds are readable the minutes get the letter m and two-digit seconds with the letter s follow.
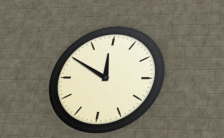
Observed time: 11h50
